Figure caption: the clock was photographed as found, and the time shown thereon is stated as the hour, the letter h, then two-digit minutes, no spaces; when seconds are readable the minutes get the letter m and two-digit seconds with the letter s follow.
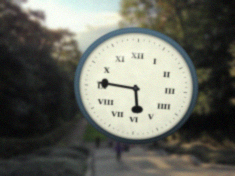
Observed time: 5h46
